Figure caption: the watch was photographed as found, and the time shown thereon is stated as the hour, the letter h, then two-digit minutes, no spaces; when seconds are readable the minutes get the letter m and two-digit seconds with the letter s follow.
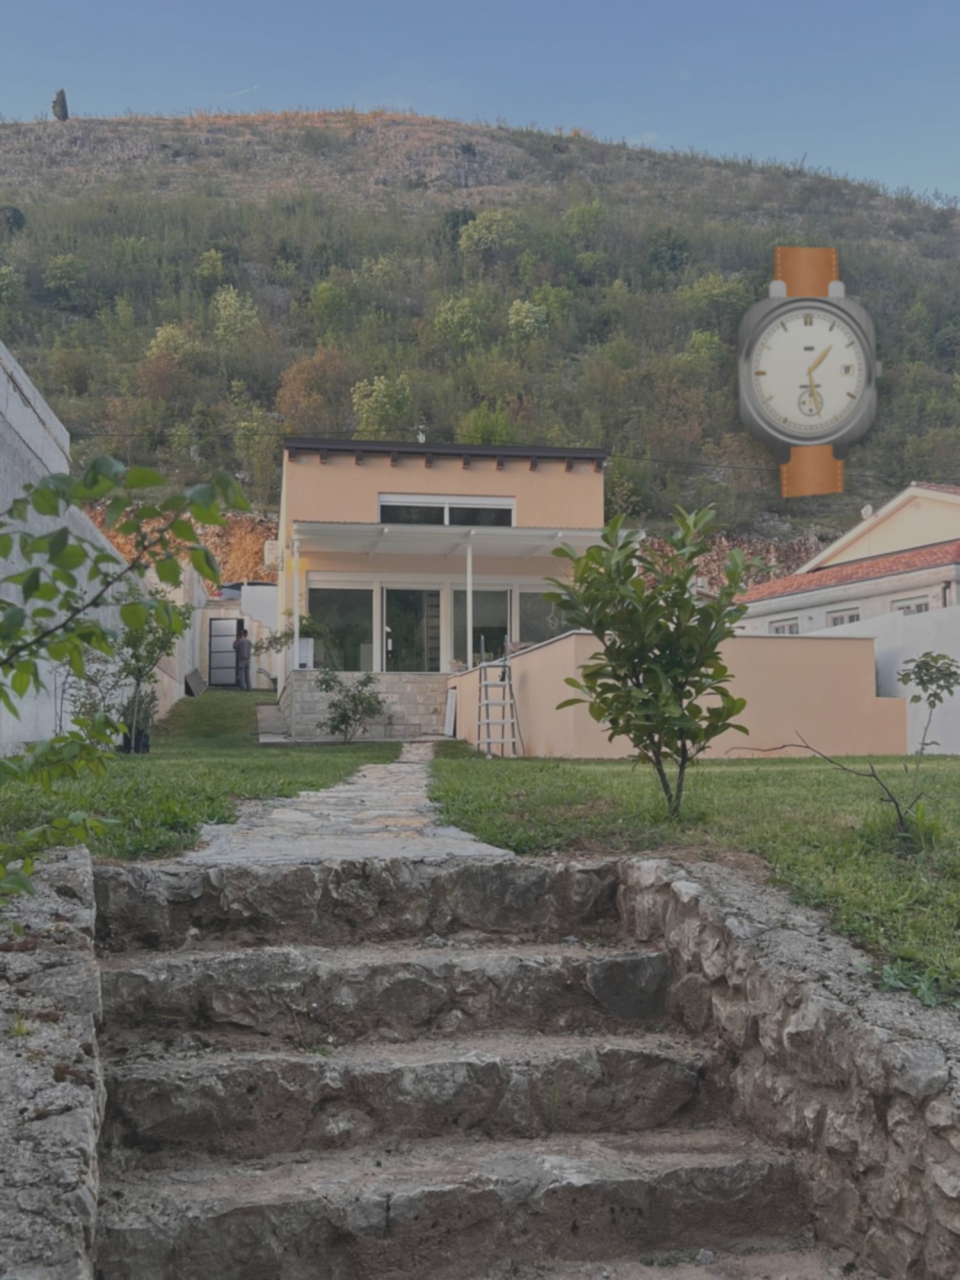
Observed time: 1h28
